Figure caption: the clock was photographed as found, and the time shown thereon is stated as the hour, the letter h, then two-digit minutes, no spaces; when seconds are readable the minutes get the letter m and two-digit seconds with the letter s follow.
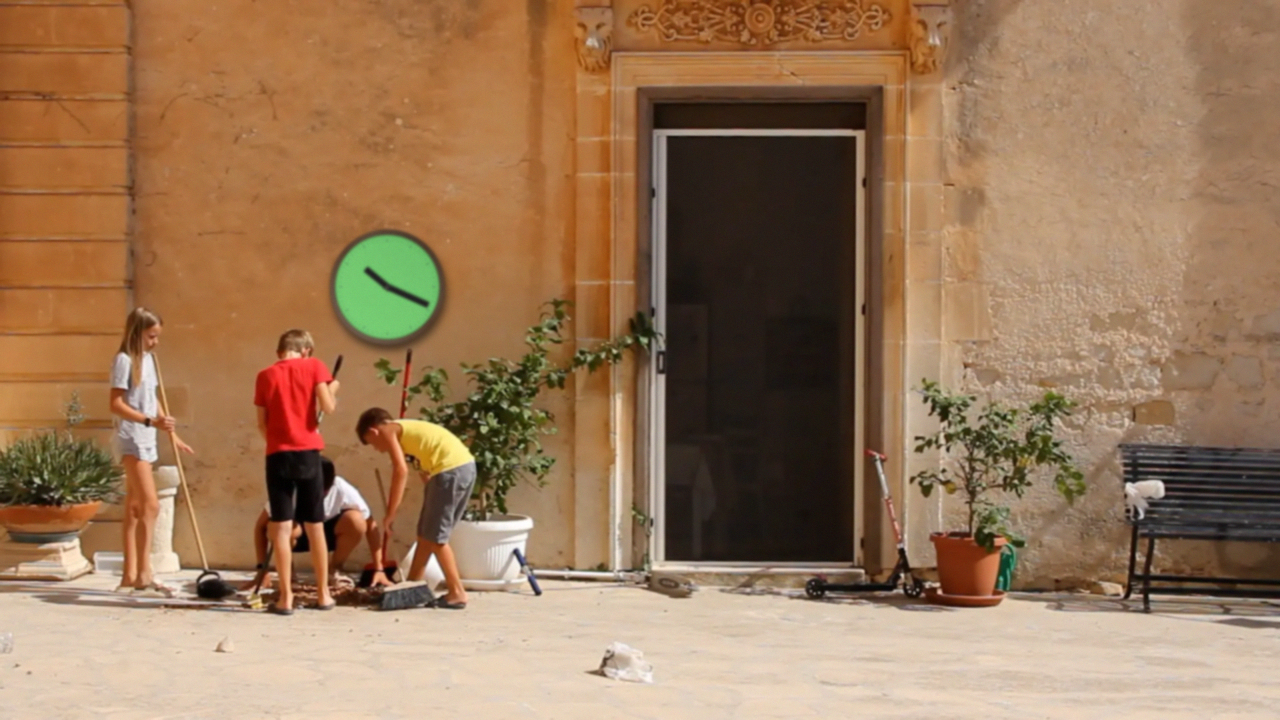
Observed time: 10h19
